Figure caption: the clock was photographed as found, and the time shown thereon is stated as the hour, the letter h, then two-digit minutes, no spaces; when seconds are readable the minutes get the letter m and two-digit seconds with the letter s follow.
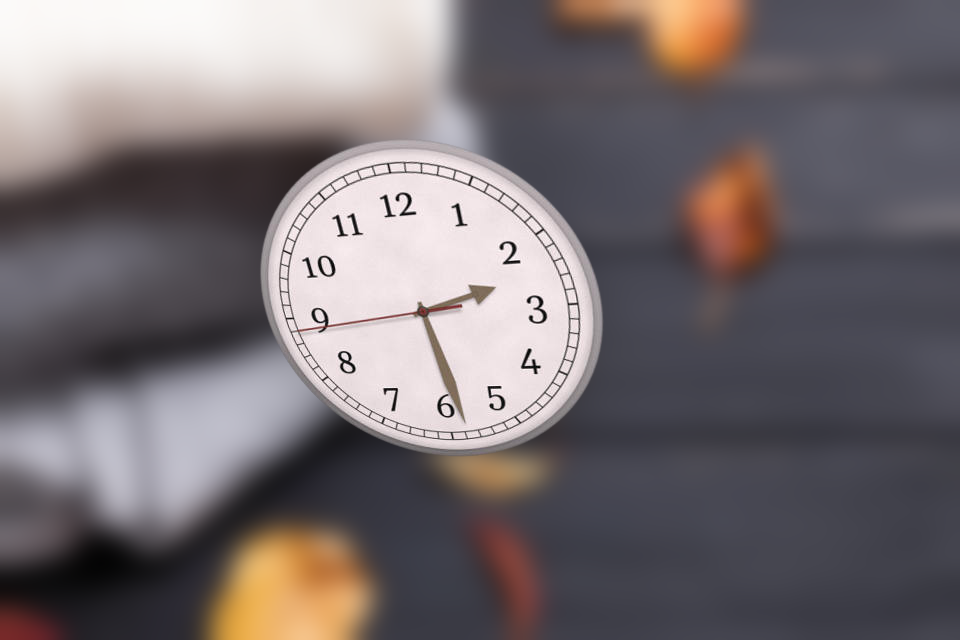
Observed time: 2h28m44s
